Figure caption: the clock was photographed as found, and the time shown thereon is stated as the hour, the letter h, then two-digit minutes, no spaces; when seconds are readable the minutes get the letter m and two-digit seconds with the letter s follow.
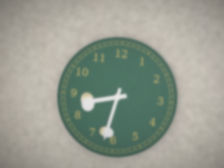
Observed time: 8h32
